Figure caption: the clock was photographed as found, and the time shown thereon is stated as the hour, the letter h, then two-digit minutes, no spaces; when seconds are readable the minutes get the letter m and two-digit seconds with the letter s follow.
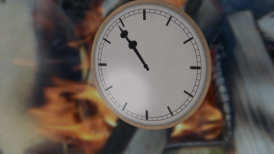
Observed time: 10h54
